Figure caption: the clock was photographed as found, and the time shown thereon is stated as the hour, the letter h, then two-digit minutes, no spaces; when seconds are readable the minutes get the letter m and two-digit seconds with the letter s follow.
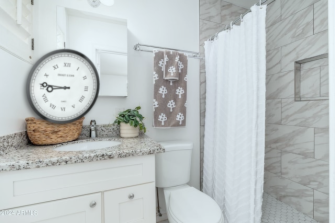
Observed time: 8h46
